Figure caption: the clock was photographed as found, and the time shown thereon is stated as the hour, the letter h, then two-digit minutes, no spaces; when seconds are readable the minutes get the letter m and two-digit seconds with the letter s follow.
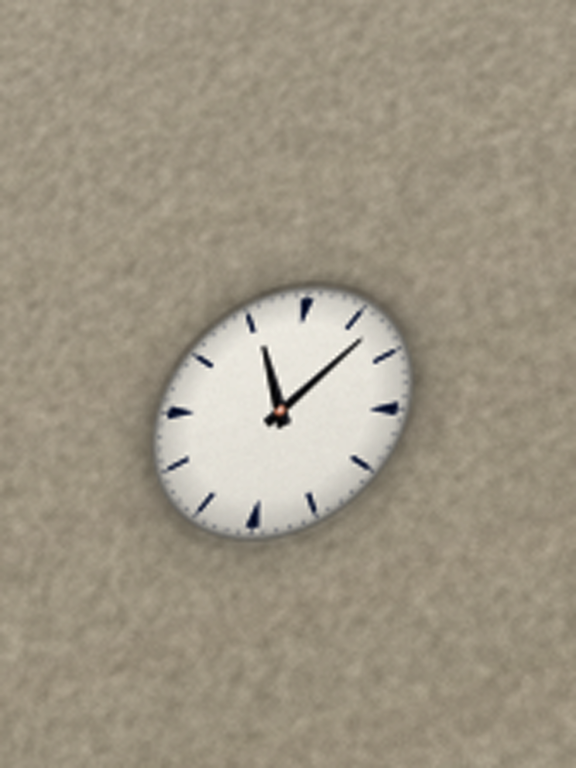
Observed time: 11h07
